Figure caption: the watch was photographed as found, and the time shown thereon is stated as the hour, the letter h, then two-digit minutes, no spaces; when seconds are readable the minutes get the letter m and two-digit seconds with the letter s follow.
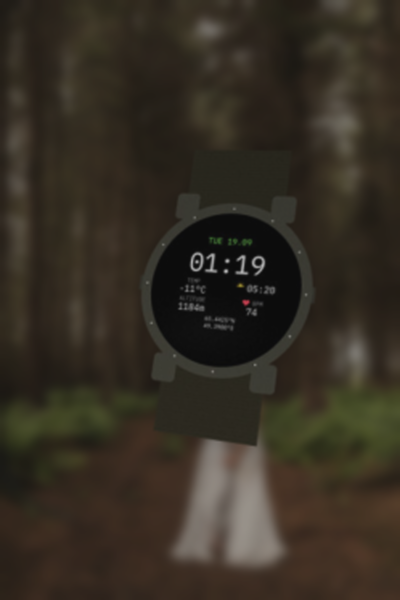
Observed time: 1h19
